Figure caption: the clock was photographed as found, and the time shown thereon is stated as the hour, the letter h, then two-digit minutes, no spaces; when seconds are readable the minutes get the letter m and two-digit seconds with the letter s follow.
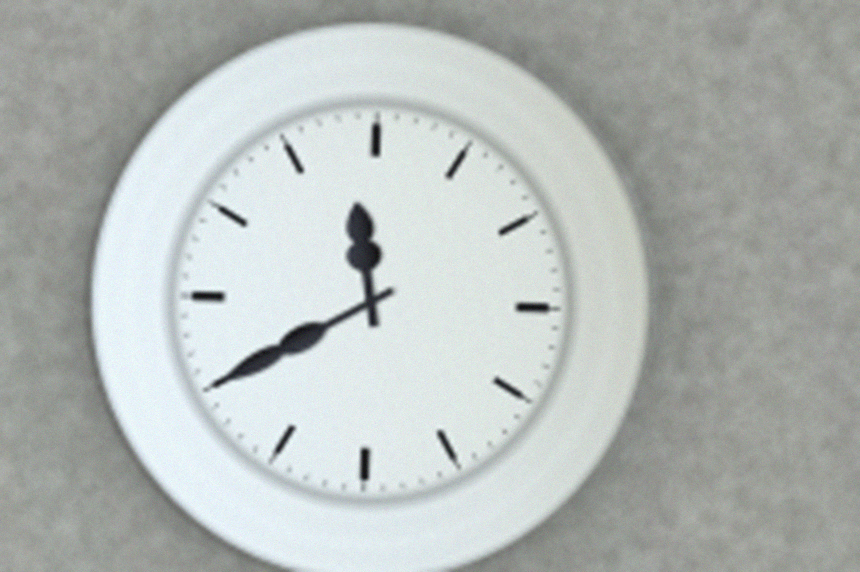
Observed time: 11h40
